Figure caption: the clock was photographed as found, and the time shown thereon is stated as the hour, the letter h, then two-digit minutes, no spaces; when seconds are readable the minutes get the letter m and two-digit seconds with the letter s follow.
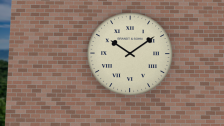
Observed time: 10h09
